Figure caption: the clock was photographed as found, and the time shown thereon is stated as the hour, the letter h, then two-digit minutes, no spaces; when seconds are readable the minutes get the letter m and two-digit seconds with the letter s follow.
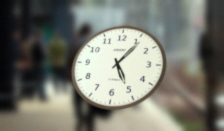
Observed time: 5h06
